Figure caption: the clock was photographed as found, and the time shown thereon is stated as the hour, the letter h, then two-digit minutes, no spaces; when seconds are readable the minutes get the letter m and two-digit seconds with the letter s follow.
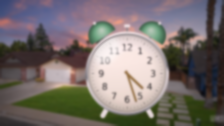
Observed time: 4h27
